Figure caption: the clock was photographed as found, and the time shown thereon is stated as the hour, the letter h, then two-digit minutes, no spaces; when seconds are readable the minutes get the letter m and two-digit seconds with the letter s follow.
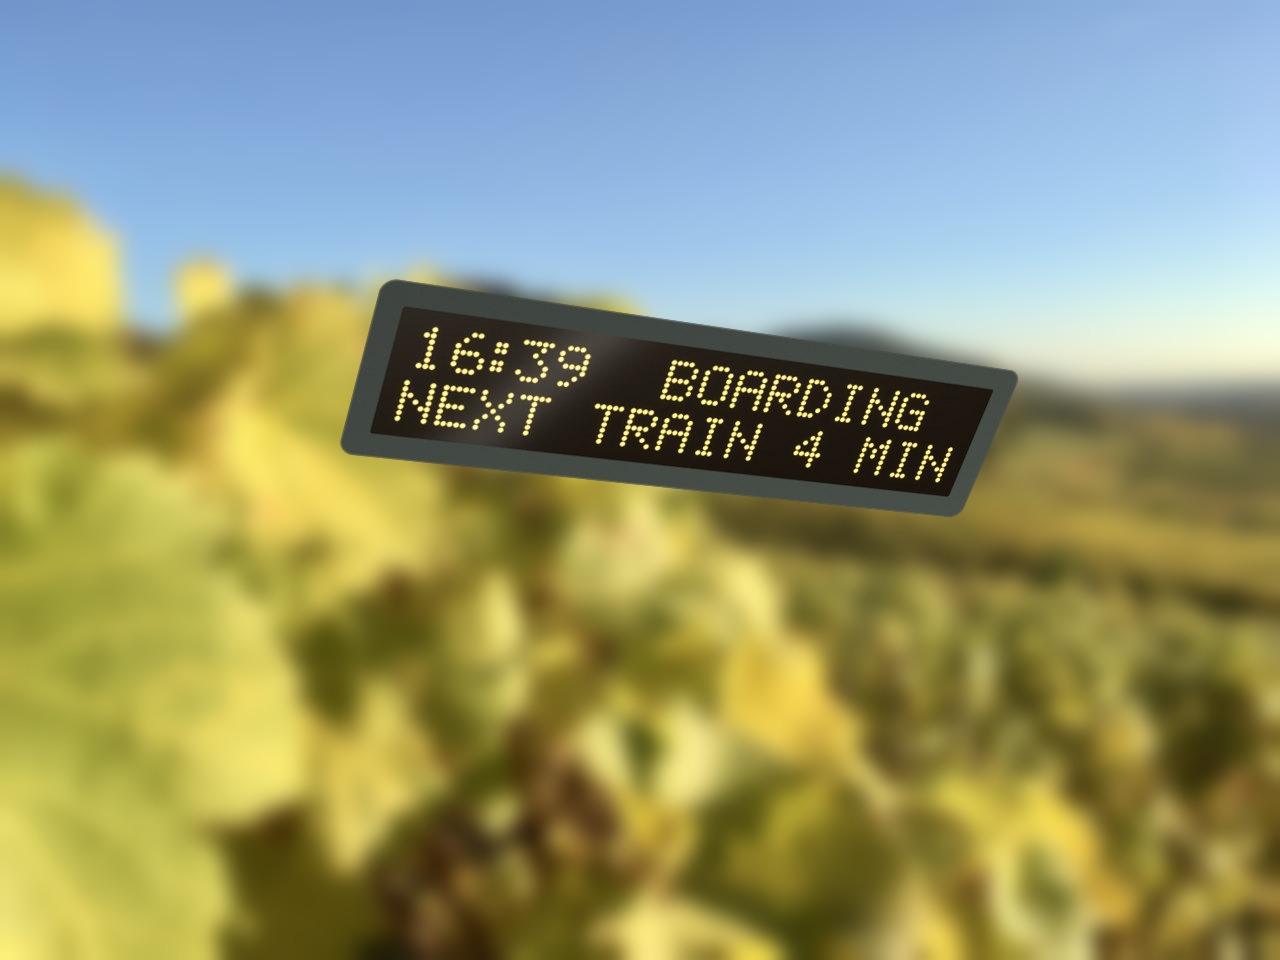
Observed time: 16h39
